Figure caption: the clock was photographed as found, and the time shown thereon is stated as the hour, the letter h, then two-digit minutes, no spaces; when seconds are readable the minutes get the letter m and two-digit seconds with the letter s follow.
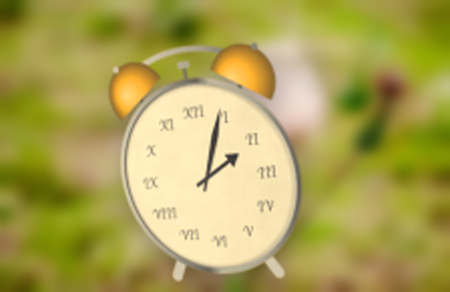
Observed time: 2h04
